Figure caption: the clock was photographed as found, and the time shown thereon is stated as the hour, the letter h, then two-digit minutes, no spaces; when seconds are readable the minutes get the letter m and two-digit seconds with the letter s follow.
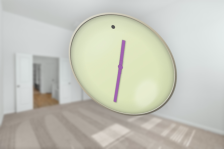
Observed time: 12h33
